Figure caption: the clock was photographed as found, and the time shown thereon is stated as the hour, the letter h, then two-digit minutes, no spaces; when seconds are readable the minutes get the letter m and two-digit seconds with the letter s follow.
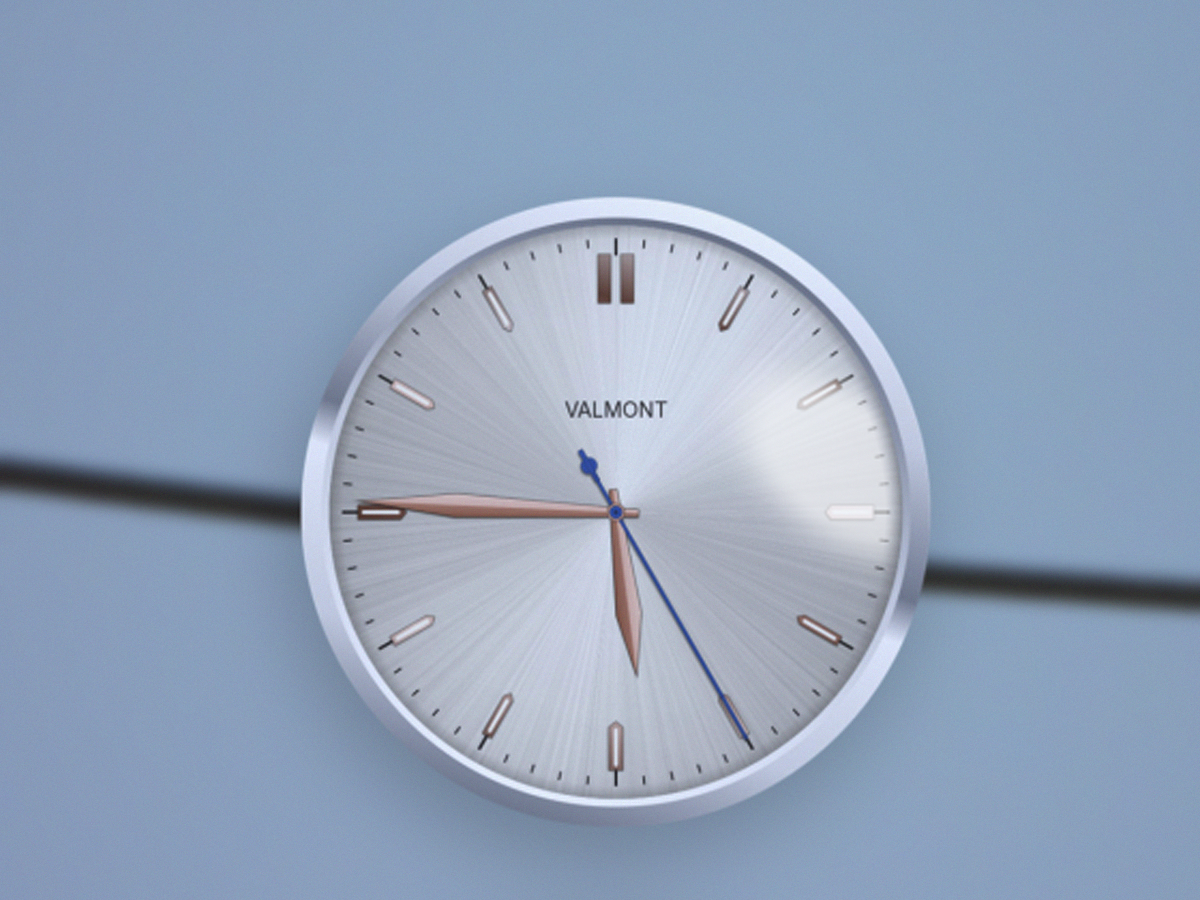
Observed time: 5h45m25s
